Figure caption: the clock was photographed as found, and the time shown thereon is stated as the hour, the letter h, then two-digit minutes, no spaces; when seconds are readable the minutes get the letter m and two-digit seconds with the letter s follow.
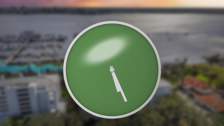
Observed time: 5h26
